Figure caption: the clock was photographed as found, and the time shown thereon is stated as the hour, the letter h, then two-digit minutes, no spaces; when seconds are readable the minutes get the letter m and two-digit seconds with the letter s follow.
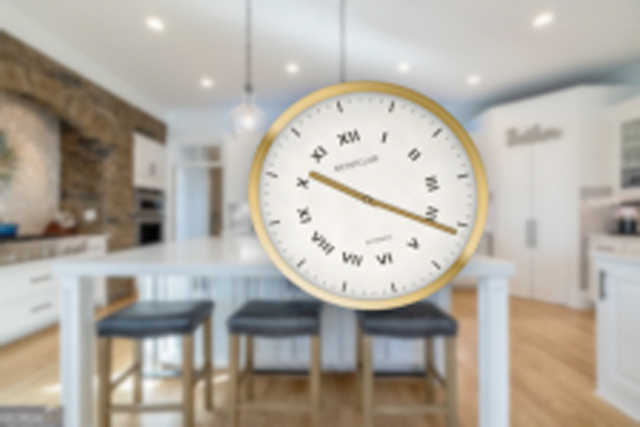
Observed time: 10h21
